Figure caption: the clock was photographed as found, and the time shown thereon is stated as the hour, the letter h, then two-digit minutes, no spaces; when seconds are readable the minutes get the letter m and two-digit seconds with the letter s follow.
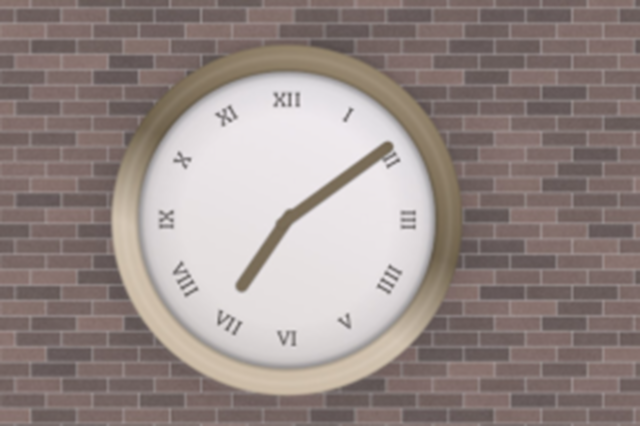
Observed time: 7h09
